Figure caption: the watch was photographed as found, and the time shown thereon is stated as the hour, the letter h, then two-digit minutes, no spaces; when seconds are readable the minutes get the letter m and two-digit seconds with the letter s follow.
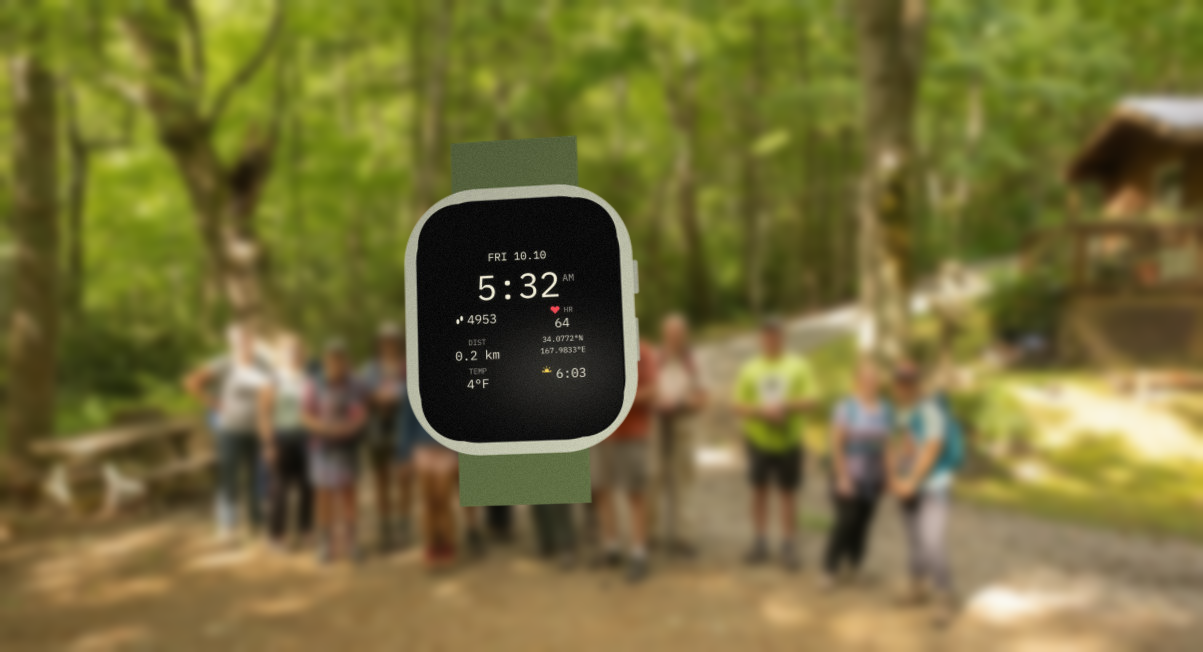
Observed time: 5h32
